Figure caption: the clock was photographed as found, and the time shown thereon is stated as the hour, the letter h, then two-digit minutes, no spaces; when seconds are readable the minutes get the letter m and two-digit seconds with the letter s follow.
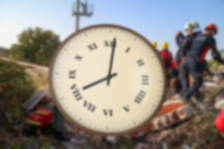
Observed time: 8h01
